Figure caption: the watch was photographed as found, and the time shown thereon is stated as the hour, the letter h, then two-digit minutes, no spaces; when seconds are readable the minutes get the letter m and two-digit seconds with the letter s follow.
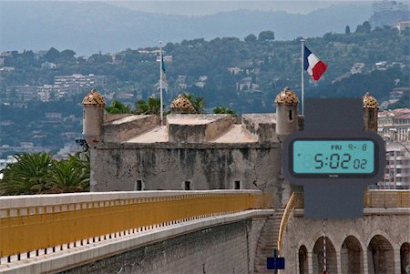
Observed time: 5h02m02s
